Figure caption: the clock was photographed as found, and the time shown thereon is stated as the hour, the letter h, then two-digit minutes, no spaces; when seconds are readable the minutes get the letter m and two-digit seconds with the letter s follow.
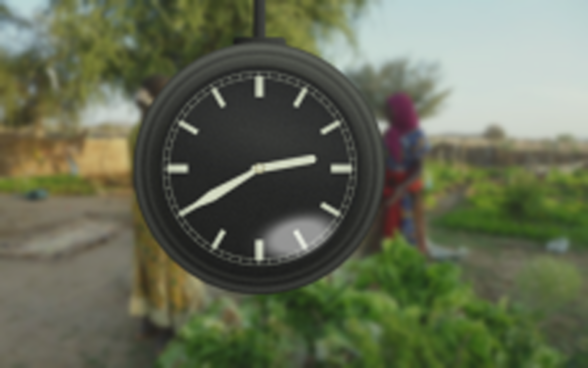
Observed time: 2h40
